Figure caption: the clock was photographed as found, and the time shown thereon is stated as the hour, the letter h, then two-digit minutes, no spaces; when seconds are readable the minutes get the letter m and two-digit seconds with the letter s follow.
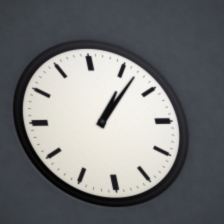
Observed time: 1h07
